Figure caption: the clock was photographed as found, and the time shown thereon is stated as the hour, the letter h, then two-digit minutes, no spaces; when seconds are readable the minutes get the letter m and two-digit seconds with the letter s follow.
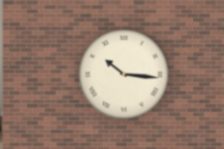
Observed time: 10h16
